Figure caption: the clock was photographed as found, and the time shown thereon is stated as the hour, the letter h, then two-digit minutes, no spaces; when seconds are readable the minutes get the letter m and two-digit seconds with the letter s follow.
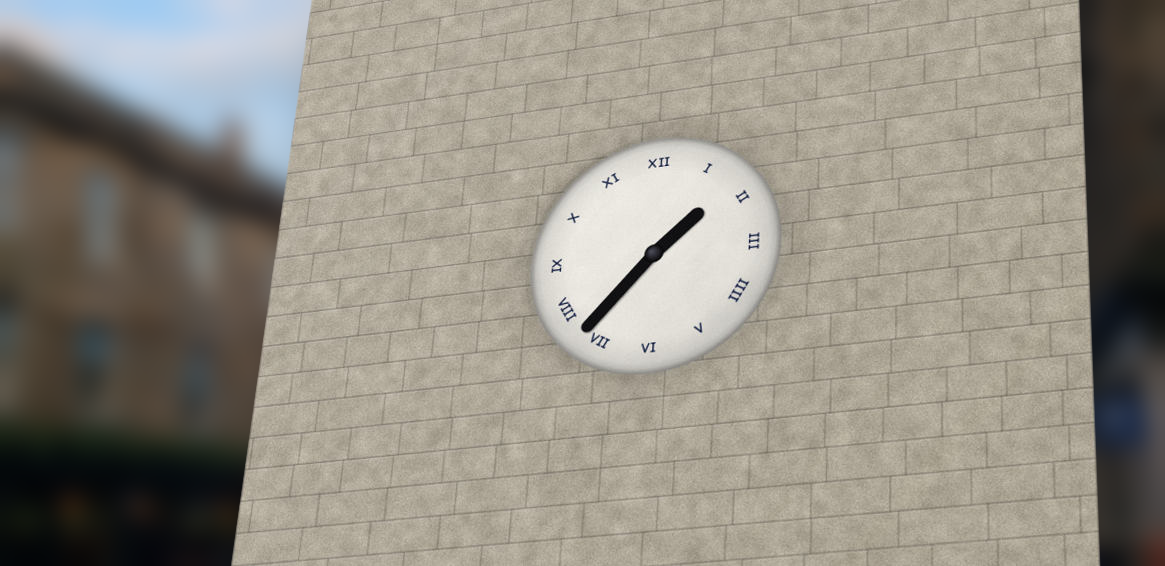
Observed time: 1h37
